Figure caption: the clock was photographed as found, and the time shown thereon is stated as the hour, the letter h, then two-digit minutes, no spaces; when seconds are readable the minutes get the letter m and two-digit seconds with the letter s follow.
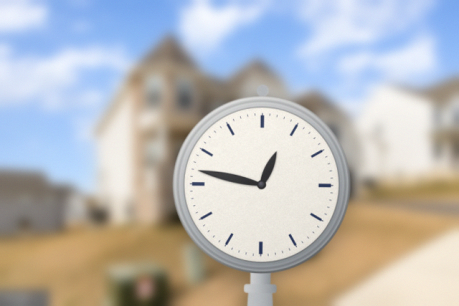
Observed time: 12h47
